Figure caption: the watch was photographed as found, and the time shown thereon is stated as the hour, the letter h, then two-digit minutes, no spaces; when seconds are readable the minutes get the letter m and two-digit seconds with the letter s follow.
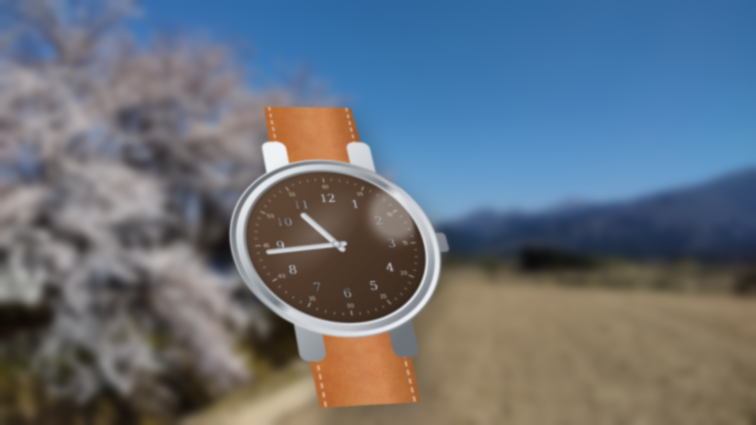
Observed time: 10h44
